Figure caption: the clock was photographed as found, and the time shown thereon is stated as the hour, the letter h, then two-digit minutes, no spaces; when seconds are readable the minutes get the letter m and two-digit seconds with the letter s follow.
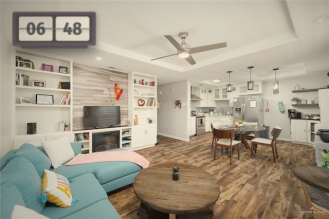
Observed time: 6h48
